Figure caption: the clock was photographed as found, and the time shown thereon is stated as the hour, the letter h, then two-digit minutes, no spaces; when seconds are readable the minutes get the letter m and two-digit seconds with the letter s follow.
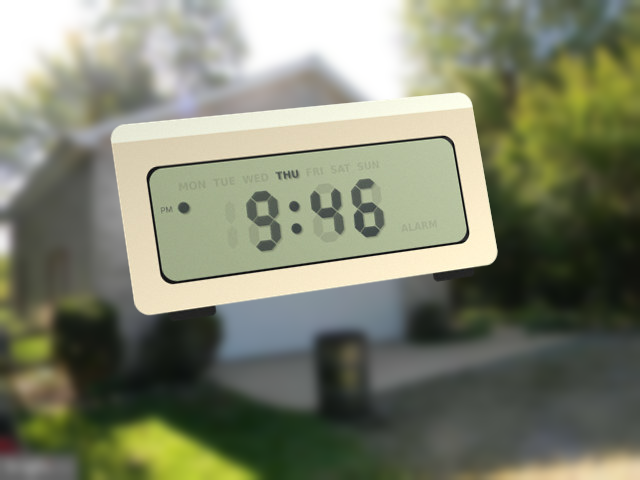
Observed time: 9h46
